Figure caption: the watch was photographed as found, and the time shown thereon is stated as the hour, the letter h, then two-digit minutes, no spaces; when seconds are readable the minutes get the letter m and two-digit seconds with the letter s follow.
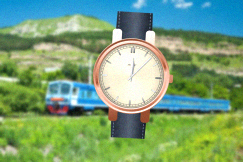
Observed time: 12h07
